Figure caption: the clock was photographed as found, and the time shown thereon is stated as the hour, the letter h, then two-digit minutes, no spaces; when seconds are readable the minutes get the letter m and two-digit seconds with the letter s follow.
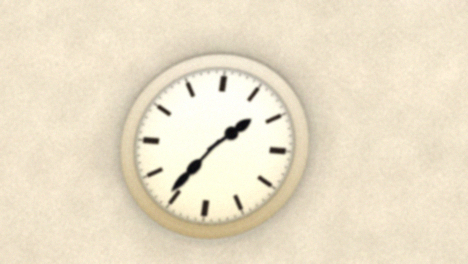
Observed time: 1h36
